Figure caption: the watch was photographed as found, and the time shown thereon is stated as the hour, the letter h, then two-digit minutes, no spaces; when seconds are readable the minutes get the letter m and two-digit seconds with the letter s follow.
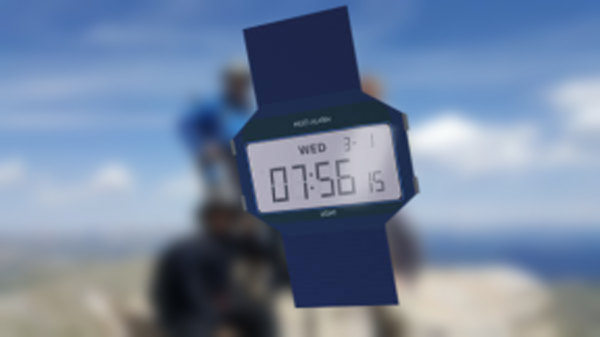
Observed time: 7h56m15s
